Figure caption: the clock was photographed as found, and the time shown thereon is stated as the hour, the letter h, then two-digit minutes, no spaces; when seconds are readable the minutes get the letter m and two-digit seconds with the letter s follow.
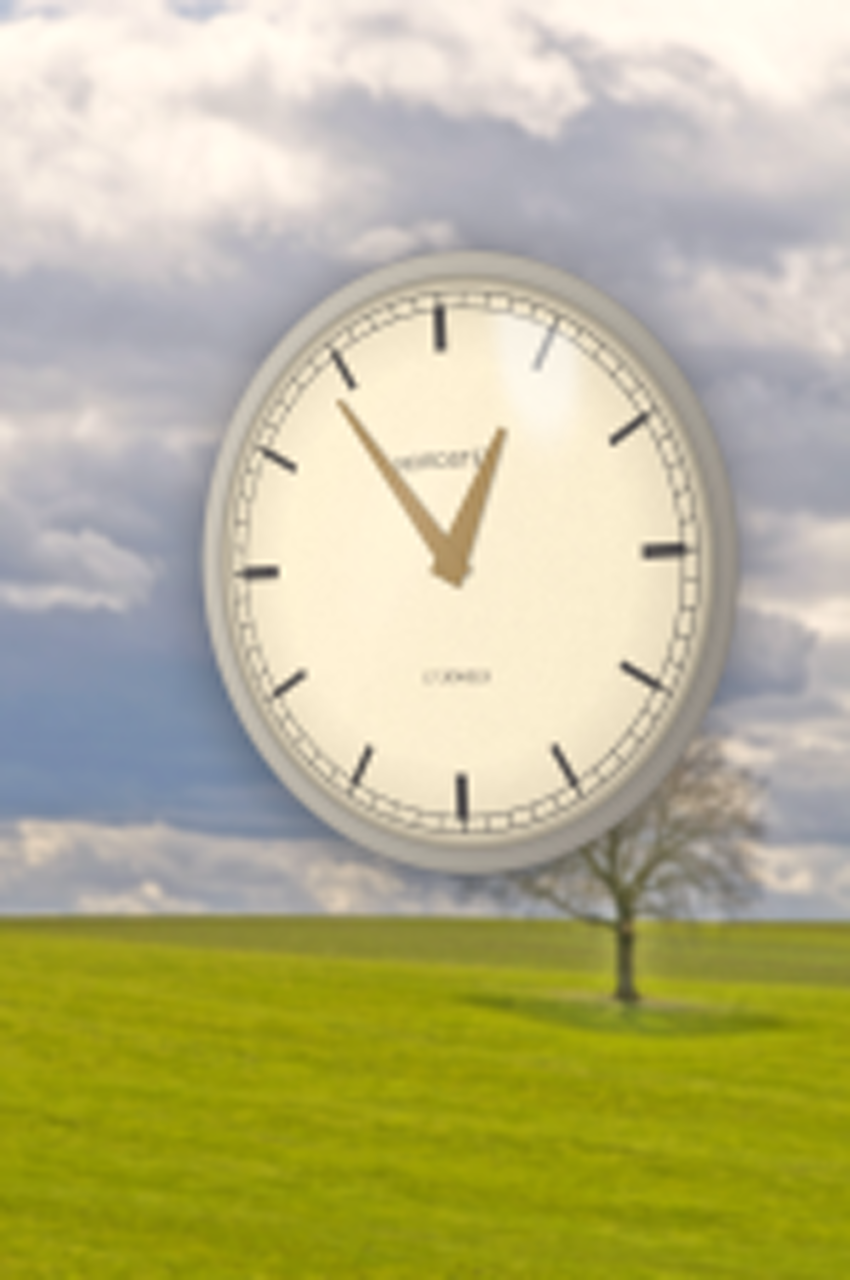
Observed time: 12h54
